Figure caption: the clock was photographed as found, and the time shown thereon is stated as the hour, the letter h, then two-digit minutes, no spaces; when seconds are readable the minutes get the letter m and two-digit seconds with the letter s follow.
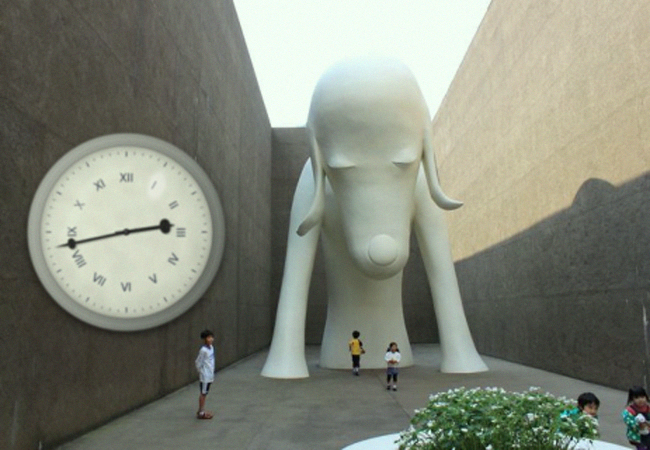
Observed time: 2h43
